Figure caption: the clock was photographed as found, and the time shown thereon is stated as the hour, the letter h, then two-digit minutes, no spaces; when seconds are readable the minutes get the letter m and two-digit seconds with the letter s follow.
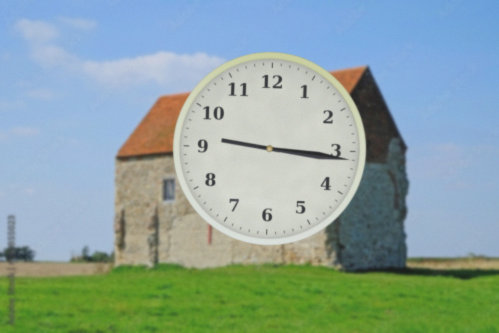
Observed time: 9h16
